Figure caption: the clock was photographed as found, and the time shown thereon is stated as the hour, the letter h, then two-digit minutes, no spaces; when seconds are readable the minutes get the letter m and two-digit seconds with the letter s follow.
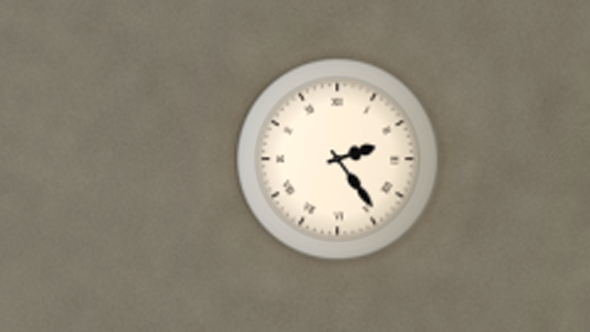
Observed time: 2h24
